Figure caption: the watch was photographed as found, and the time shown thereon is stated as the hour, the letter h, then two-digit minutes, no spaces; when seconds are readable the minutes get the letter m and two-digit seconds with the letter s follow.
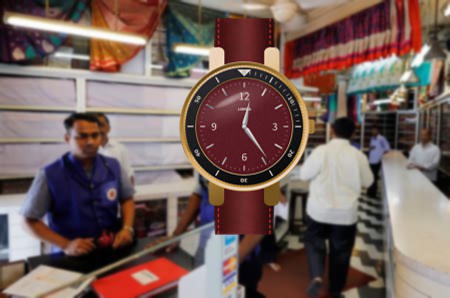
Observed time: 12h24
